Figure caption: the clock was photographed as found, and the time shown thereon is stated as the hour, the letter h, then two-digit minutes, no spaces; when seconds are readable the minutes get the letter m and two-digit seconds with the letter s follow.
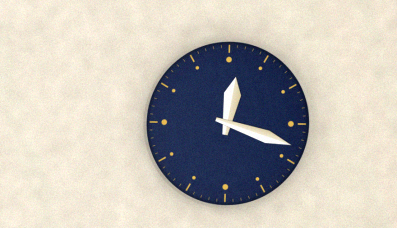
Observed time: 12h18
